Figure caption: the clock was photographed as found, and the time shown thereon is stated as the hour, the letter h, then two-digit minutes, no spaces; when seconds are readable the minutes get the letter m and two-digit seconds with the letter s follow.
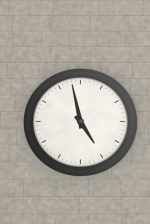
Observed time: 4h58
